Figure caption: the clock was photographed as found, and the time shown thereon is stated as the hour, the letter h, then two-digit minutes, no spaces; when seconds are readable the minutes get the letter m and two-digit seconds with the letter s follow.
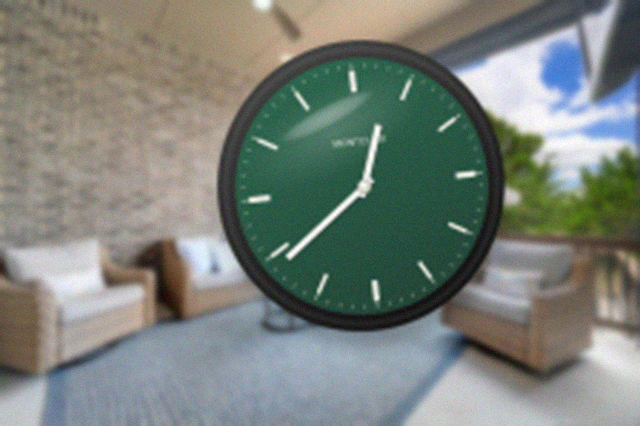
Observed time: 12h39
